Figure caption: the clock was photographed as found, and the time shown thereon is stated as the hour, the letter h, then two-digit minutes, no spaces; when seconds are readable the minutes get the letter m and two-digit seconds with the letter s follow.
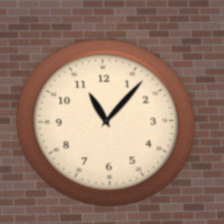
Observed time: 11h07
